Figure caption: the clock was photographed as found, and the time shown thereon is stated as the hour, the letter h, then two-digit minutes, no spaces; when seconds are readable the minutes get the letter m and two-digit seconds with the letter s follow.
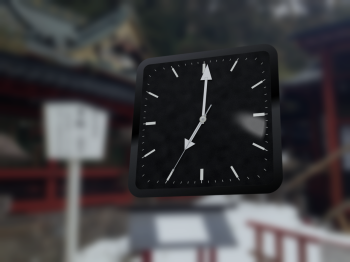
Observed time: 7h00m35s
